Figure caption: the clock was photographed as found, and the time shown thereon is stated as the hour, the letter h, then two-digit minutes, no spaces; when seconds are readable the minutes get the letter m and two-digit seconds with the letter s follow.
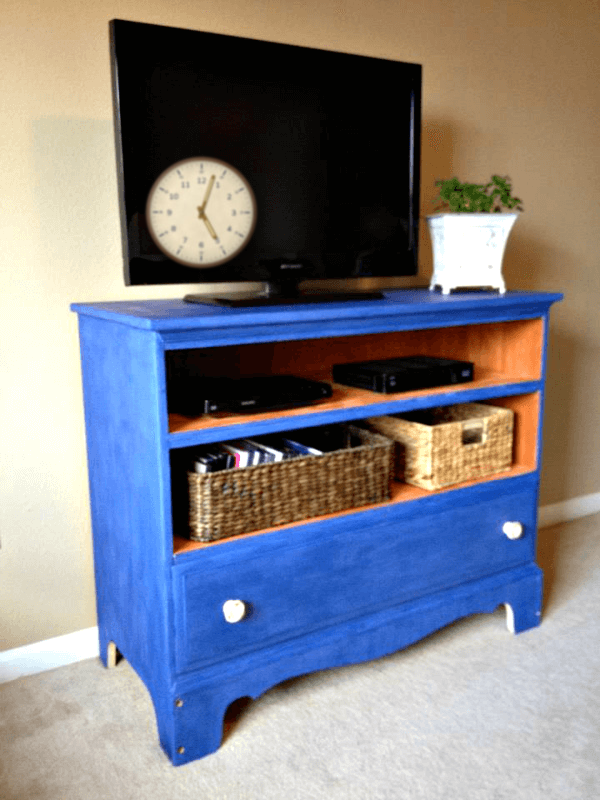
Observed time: 5h03
